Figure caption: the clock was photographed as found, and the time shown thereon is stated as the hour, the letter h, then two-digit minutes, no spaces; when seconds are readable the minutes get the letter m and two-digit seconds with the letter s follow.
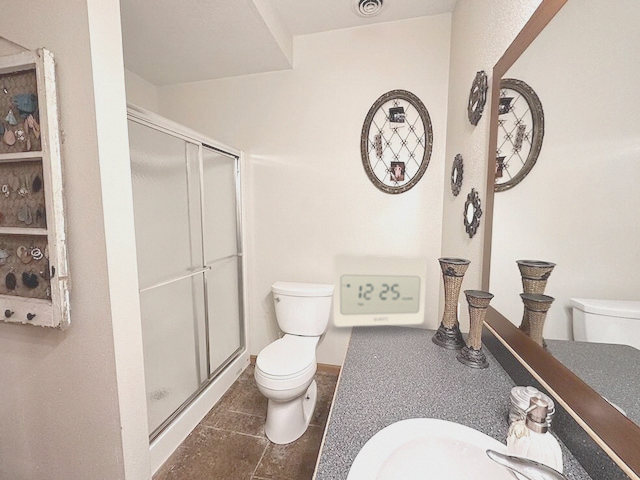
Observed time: 12h25
